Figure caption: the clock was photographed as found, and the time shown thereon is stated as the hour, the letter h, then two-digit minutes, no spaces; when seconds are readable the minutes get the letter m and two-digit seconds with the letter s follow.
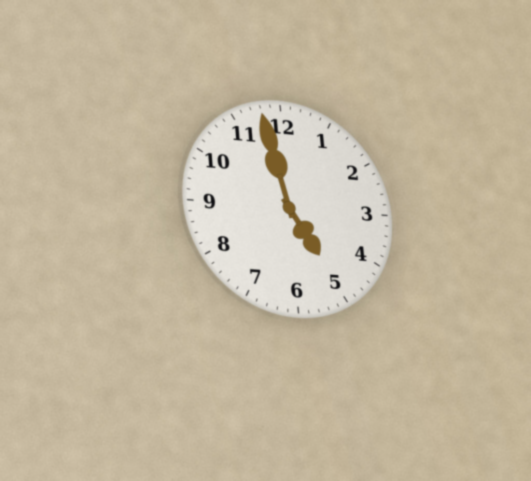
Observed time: 4h58
